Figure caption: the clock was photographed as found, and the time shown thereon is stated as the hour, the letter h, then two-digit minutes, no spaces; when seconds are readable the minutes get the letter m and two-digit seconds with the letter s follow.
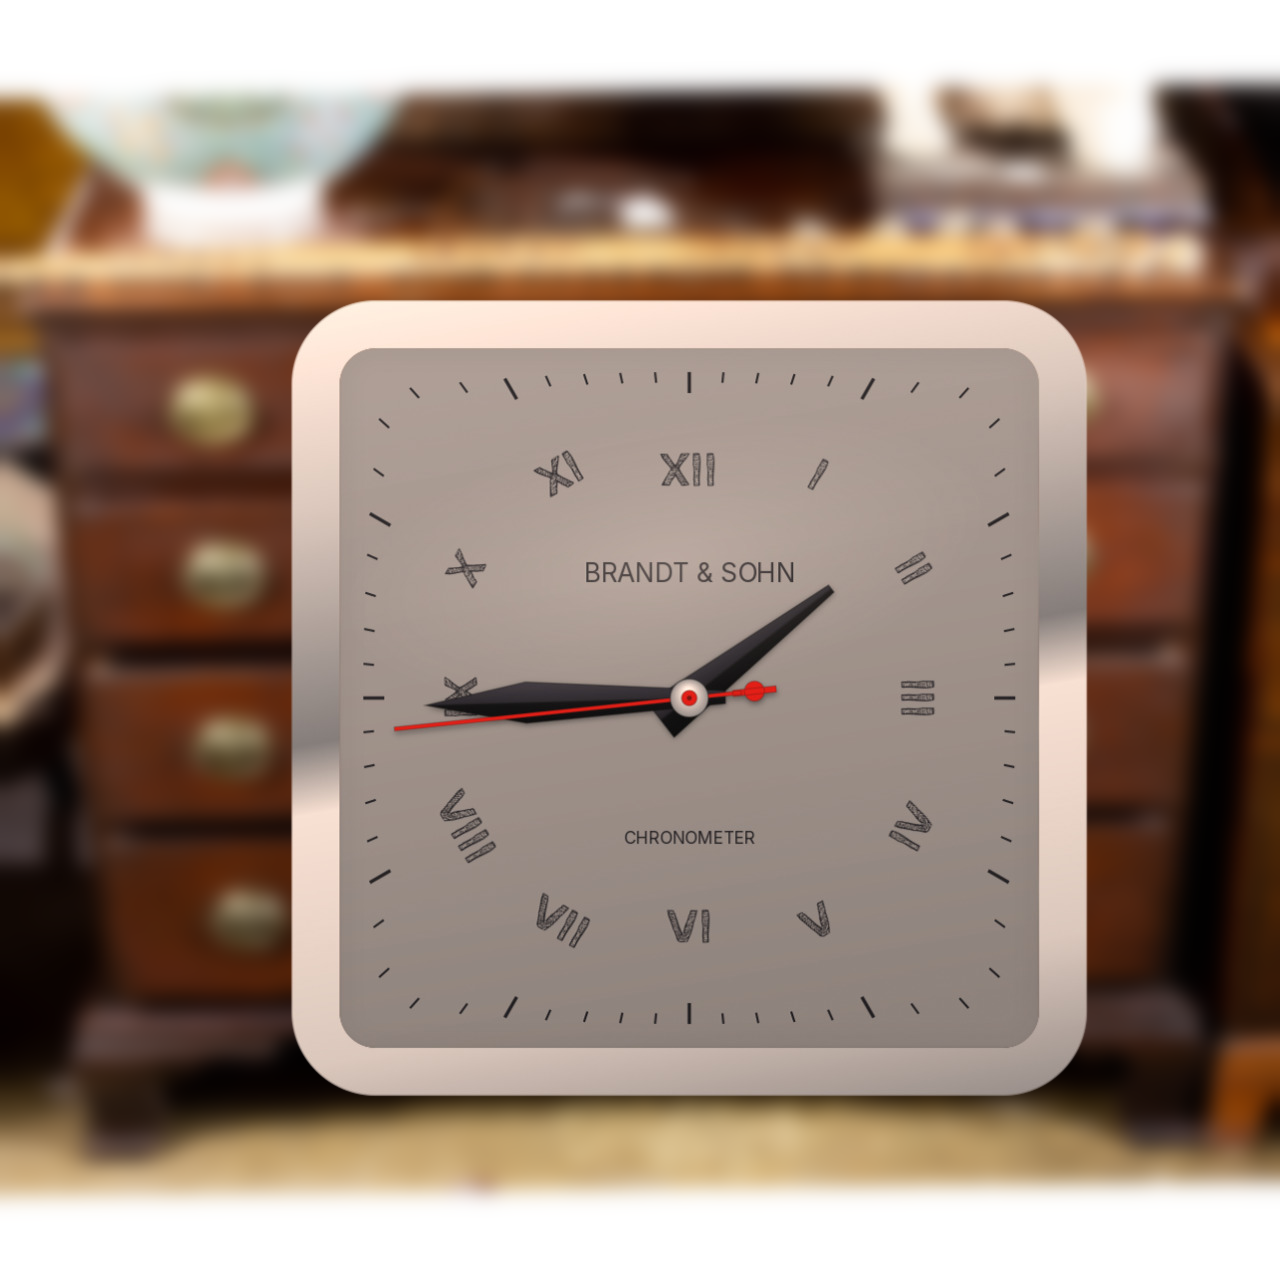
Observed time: 1h44m44s
